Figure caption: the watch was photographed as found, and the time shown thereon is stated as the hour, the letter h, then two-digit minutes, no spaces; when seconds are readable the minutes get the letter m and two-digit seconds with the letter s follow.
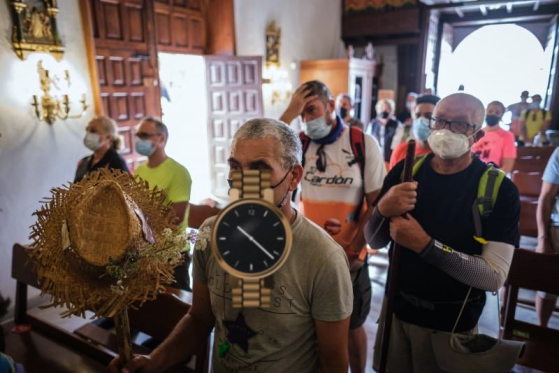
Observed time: 10h22
